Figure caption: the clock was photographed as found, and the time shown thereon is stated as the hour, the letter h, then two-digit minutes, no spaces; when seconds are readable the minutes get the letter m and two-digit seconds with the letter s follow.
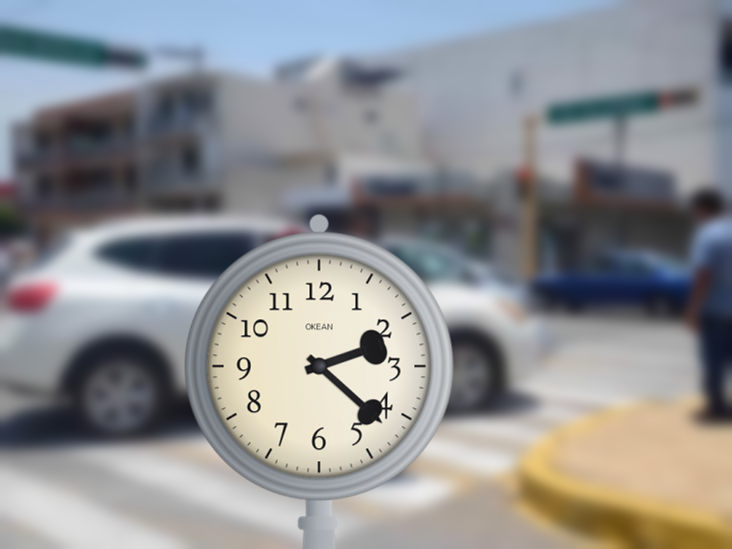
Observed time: 2h22
